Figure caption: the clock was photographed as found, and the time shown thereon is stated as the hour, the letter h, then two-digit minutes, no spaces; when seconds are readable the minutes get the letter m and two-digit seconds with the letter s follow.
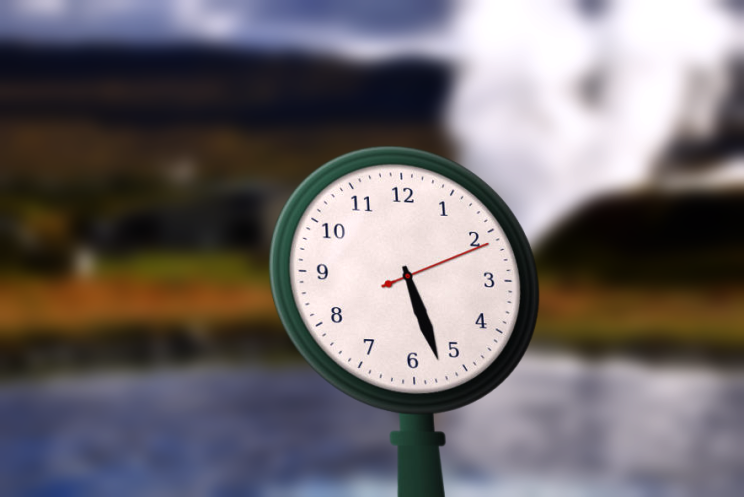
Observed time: 5h27m11s
